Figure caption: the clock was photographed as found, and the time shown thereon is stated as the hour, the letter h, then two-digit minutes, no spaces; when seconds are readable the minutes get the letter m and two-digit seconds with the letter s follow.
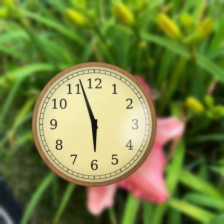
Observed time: 5h57
